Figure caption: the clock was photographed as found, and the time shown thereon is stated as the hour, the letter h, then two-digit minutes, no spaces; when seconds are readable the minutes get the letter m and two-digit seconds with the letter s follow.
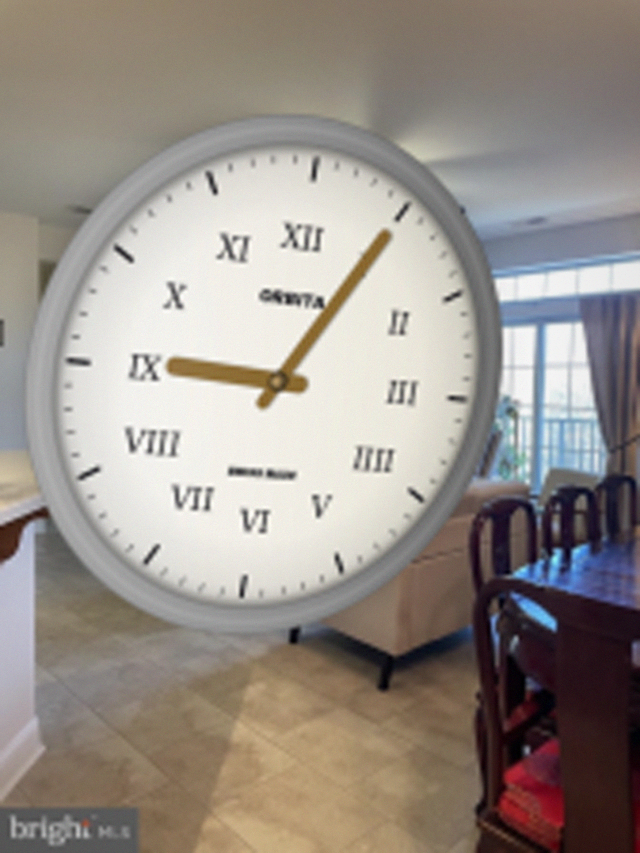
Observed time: 9h05
